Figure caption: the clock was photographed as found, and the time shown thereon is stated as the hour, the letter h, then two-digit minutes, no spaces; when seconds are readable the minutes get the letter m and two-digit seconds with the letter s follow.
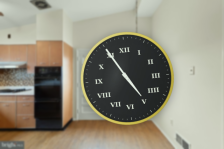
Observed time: 4h55
